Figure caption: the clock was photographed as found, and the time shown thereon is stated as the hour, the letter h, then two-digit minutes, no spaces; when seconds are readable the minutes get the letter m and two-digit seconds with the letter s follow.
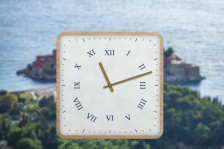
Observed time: 11h12
